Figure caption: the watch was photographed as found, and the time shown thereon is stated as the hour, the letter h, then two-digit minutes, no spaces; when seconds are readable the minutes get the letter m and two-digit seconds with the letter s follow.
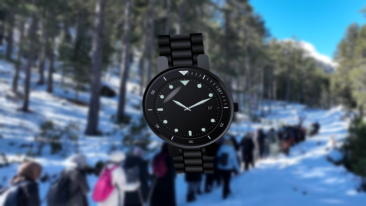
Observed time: 10h11
